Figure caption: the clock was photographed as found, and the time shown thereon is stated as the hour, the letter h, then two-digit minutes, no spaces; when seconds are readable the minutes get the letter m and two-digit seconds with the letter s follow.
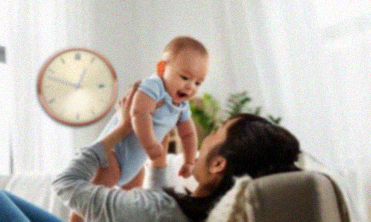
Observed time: 12h48
